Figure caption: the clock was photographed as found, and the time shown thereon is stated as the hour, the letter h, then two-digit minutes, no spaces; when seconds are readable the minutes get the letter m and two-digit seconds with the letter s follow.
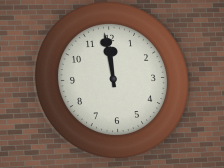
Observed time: 11h59
